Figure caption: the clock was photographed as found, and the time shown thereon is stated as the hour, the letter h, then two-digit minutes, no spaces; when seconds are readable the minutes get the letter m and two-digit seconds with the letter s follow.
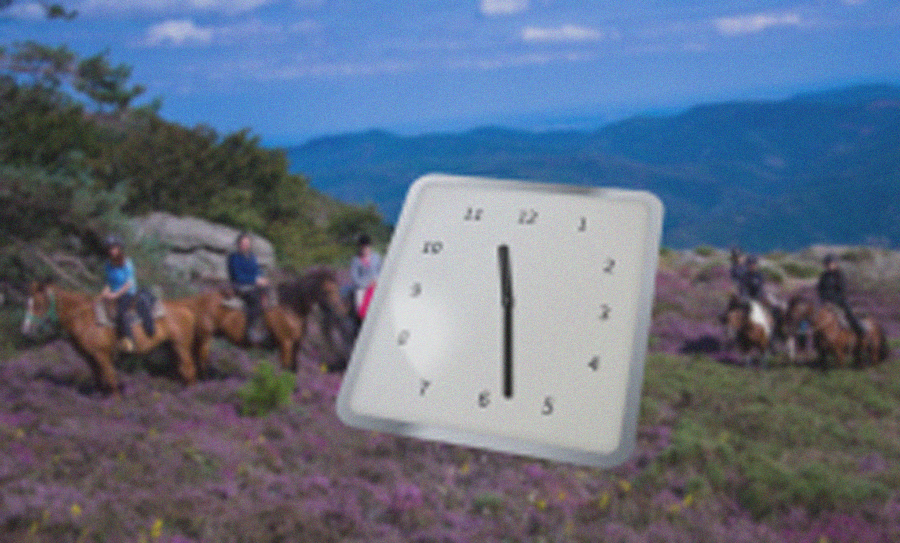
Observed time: 11h28
